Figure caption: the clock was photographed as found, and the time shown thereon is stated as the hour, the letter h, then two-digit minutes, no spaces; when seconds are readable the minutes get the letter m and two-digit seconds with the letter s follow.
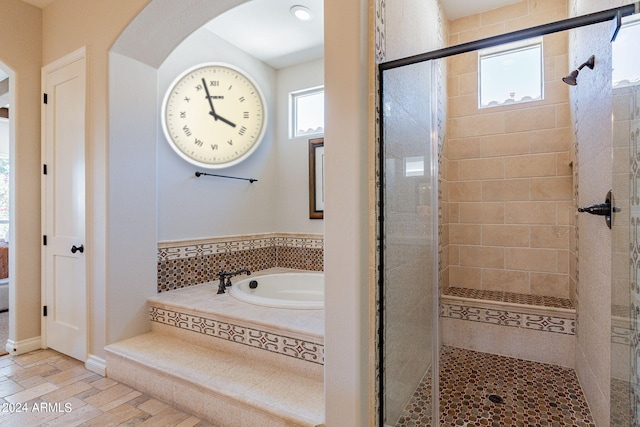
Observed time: 3h57
